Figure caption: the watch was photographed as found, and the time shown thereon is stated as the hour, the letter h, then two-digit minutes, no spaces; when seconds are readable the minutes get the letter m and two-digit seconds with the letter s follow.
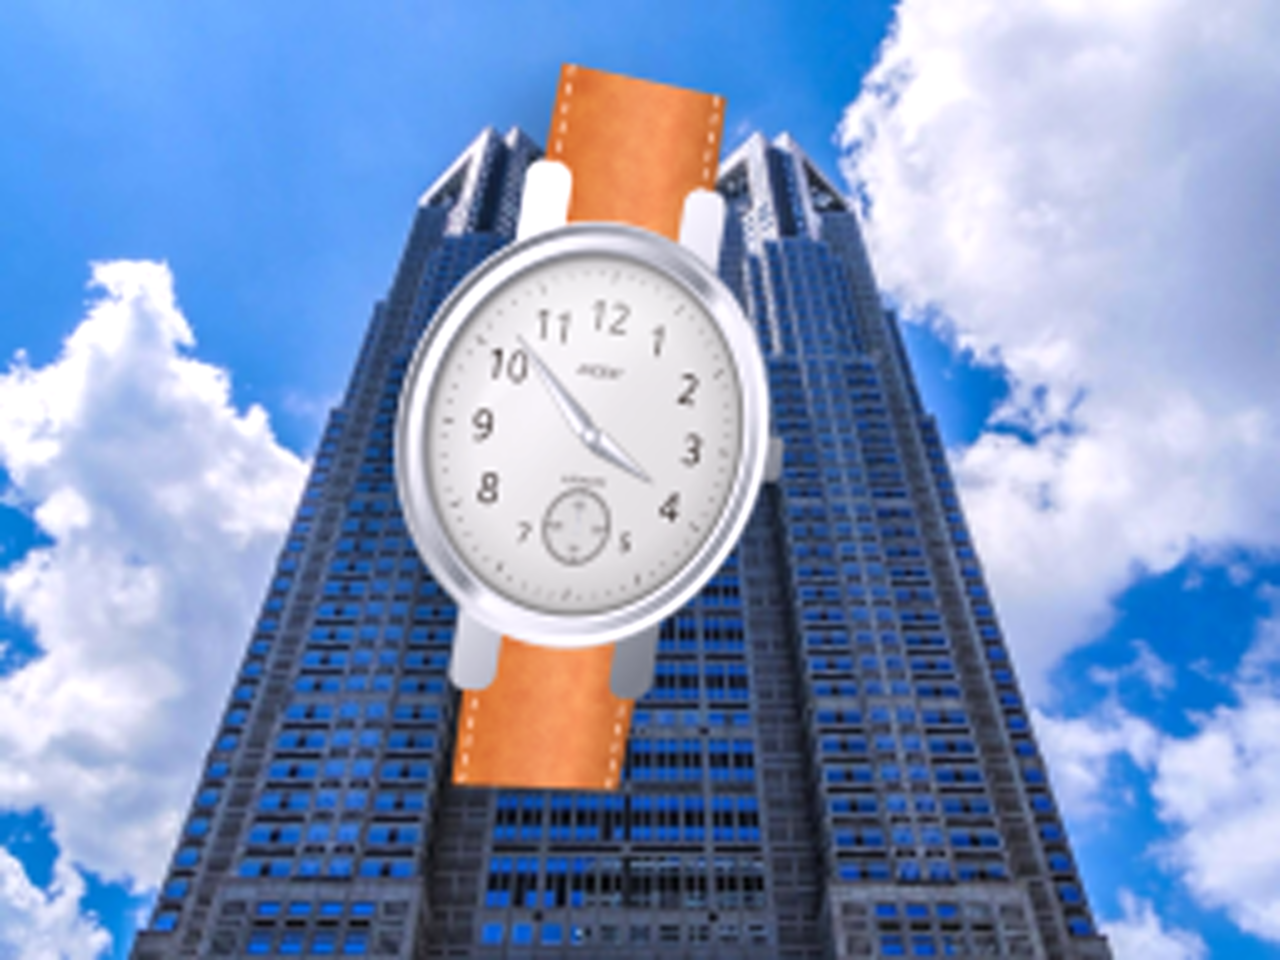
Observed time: 3h52
